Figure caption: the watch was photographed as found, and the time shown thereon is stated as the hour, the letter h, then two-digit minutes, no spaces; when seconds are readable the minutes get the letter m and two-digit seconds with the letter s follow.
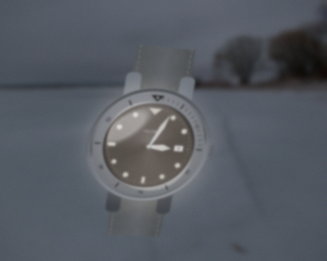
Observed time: 3h04
